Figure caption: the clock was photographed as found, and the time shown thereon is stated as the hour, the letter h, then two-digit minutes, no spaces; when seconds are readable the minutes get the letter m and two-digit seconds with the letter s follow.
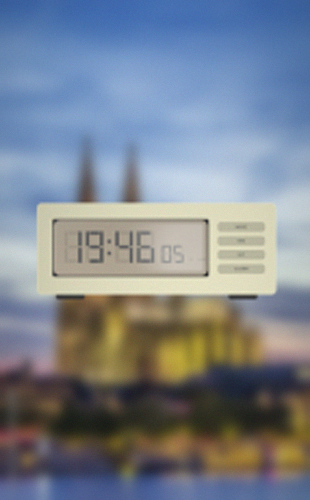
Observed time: 19h46m05s
